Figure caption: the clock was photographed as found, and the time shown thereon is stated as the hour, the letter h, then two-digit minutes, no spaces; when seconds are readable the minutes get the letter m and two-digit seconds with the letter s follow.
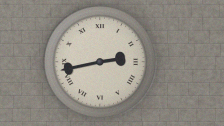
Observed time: 2h43
